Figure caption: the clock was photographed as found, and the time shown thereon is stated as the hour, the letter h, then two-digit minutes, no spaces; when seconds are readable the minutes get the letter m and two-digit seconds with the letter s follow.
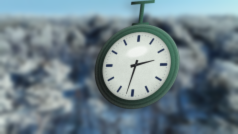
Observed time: 2h32
